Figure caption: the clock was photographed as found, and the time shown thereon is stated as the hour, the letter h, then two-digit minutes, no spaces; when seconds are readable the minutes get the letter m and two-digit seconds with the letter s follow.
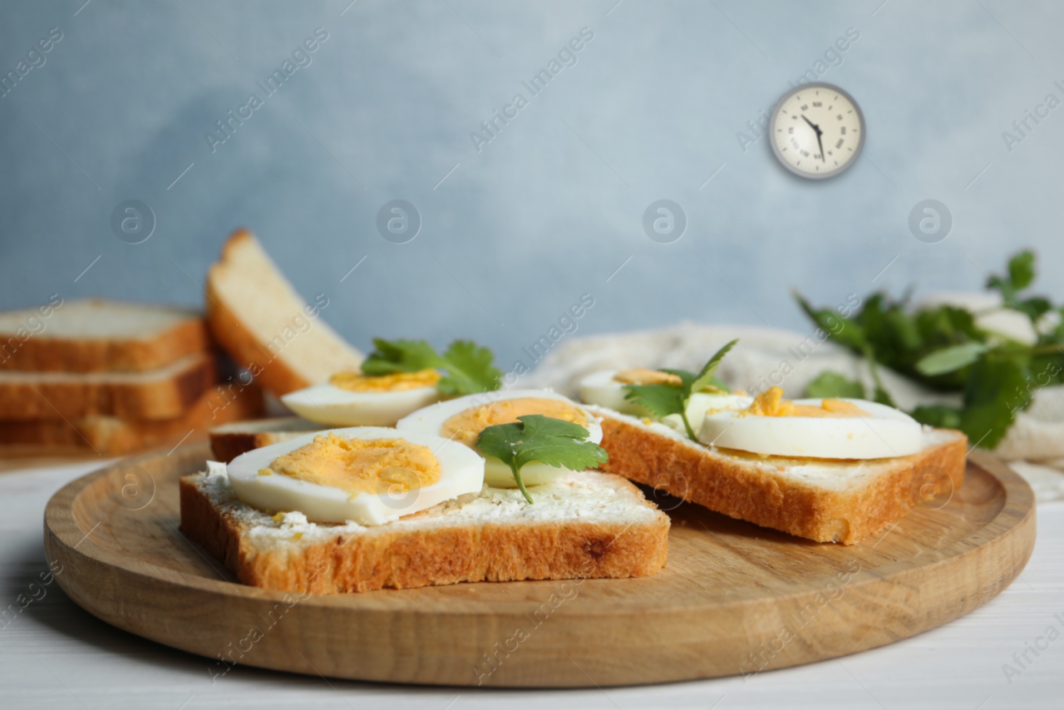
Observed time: 10h28
